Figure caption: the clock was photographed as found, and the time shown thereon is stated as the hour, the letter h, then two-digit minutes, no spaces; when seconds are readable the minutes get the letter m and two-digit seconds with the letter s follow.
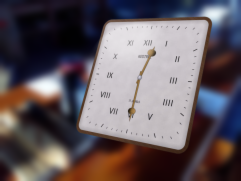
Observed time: 12h30
